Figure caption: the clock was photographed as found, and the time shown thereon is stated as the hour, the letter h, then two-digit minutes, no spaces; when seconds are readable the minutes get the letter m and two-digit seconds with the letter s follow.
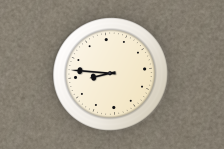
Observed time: 8h47
